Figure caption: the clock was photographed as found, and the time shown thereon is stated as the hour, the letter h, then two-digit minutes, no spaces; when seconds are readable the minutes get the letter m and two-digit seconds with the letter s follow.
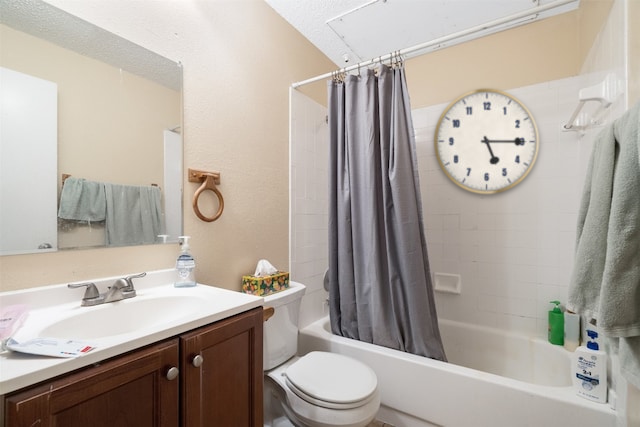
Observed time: 5h15
